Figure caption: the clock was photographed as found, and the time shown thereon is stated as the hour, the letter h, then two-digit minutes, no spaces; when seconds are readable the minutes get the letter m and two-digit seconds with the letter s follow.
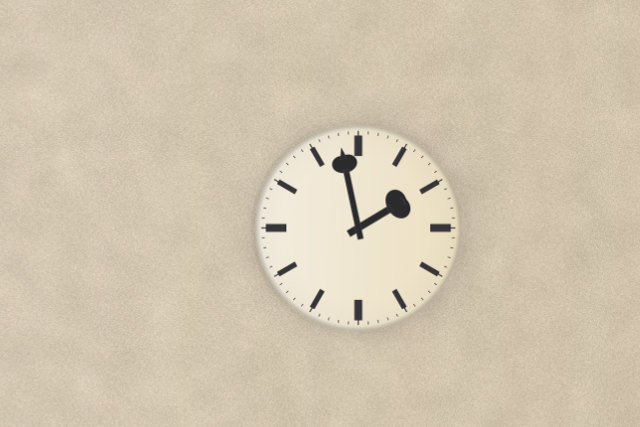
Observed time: 1h58
